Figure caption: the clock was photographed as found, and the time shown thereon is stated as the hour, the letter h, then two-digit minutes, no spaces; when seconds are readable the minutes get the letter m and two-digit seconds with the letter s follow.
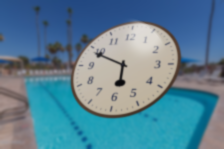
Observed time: 5h49
